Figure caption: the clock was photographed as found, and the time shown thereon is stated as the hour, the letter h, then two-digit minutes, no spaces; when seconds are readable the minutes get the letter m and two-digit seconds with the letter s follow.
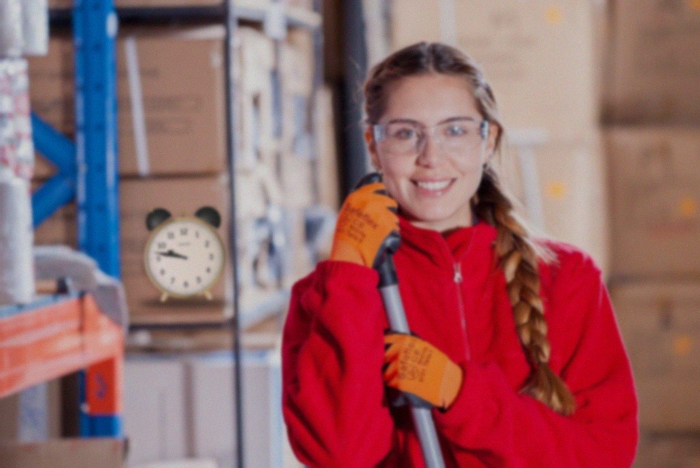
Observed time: 9h47
